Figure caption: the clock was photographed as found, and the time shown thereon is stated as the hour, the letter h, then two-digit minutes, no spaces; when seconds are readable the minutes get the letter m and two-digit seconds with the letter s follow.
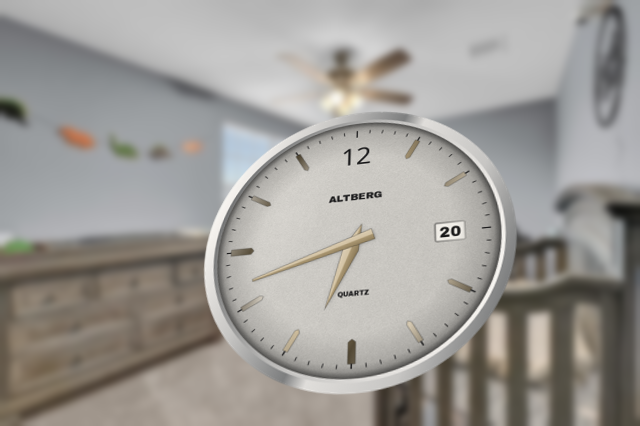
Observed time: 6h42
